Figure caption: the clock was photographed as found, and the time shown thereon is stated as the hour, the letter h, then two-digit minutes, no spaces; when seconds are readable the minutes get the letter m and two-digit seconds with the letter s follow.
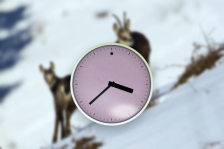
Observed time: 3h38
